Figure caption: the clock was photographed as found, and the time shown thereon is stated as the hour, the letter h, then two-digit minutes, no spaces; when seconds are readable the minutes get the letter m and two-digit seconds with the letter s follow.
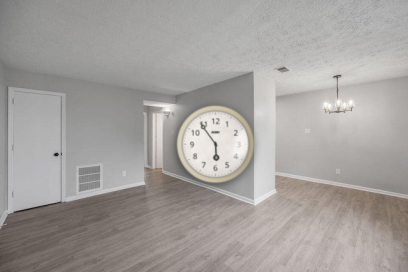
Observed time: 5h54
